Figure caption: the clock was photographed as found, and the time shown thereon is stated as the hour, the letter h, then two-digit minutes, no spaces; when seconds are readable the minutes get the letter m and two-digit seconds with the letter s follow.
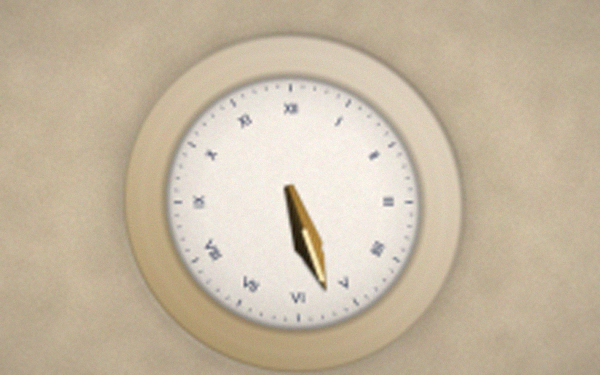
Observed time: 5h27
